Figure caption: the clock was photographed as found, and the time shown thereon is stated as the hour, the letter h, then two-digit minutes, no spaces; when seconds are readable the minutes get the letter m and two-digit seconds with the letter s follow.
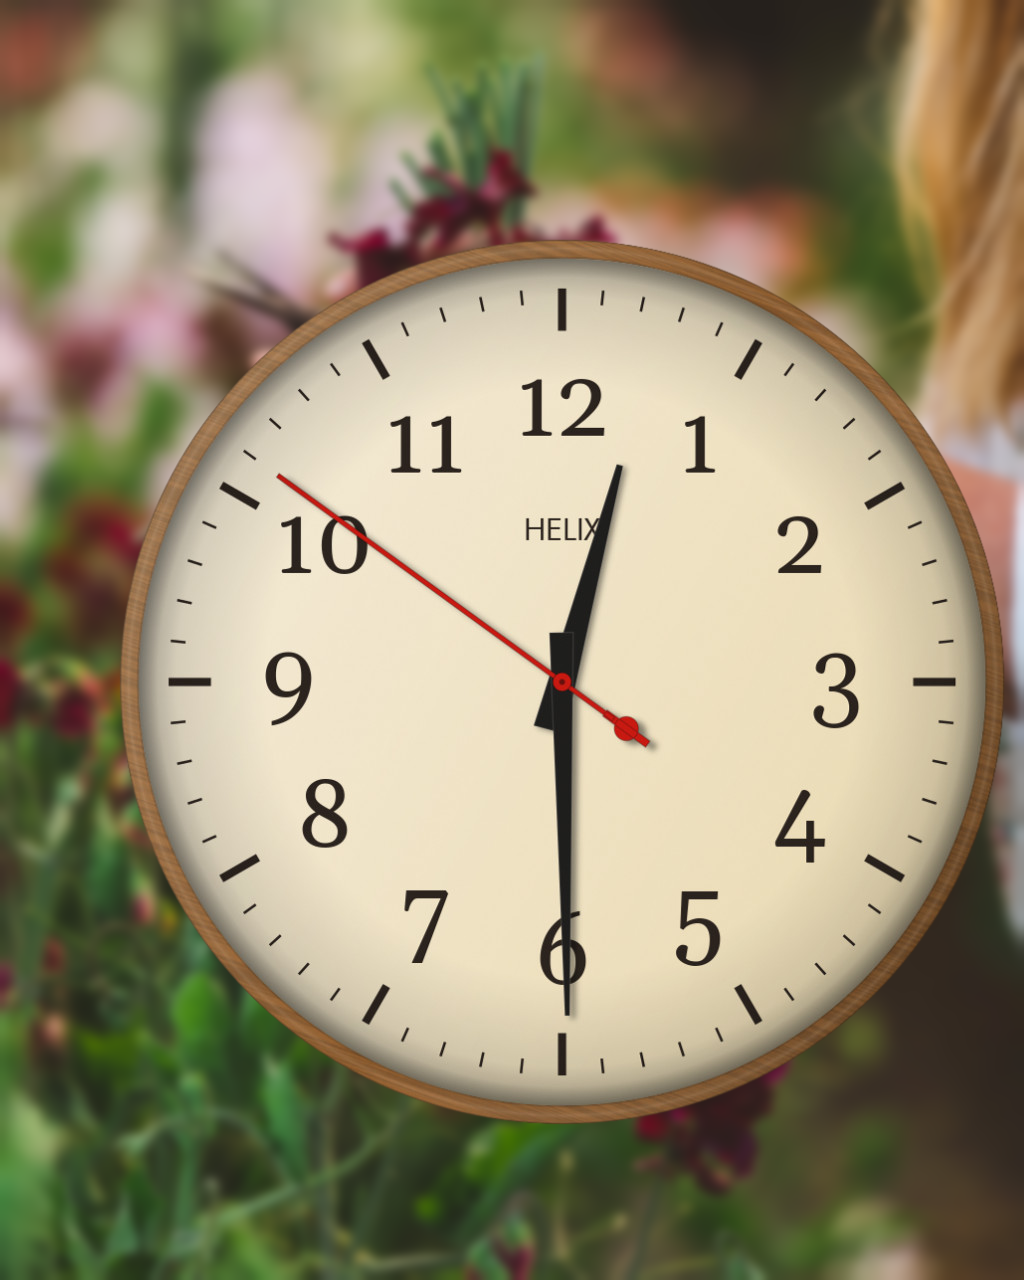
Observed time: 12h29m51s
